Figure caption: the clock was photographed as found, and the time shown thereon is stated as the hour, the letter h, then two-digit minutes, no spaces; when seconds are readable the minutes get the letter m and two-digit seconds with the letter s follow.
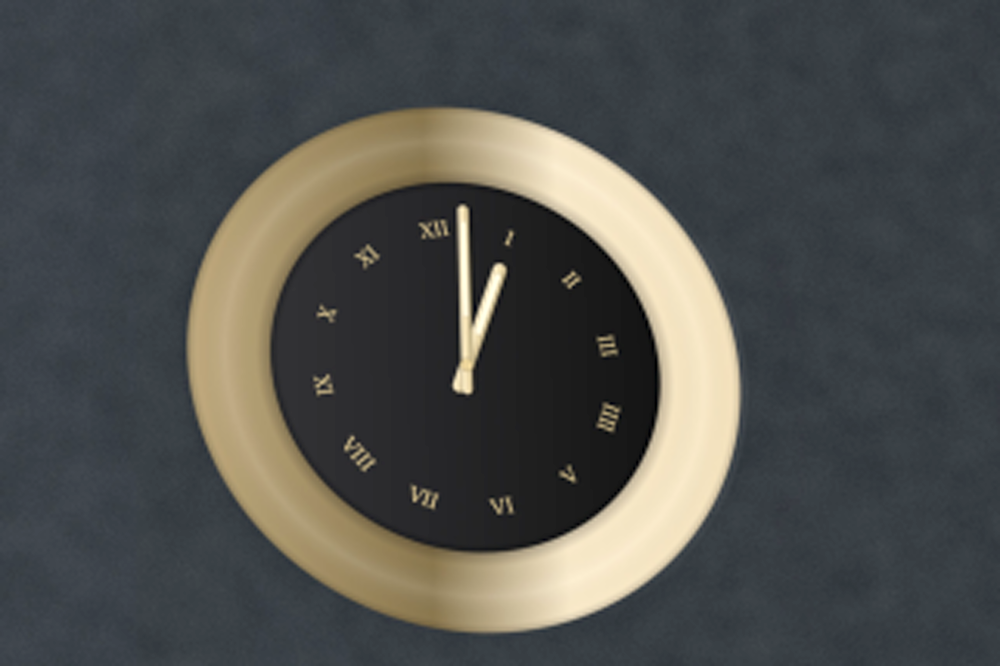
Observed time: 1h02
